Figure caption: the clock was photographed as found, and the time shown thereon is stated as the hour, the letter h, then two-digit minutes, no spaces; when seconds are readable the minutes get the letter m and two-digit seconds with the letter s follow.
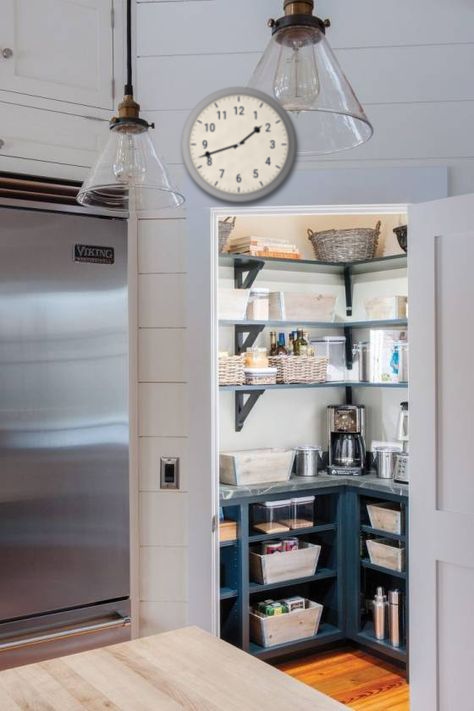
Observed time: 1h42
